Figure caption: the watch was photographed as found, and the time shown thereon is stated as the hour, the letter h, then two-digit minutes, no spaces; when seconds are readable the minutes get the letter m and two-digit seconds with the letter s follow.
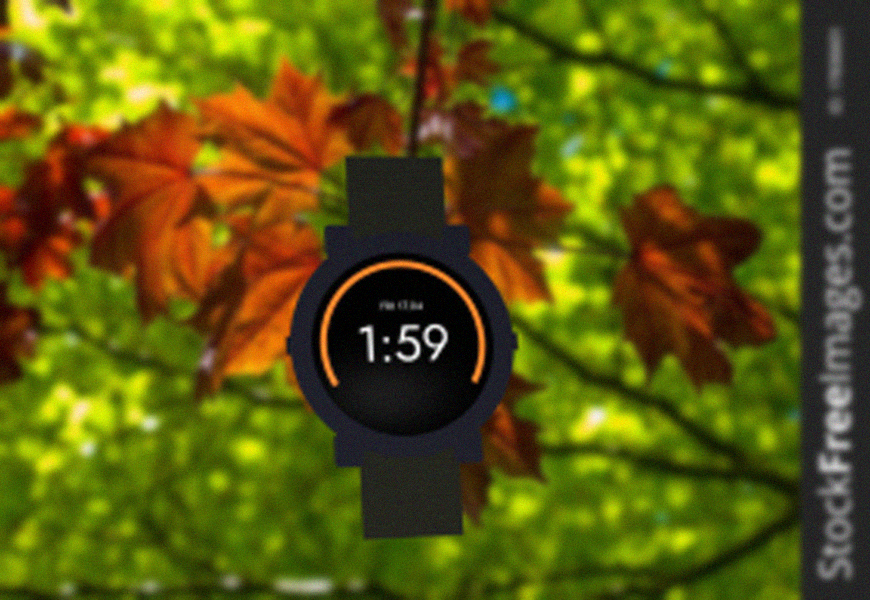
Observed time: 1h59
